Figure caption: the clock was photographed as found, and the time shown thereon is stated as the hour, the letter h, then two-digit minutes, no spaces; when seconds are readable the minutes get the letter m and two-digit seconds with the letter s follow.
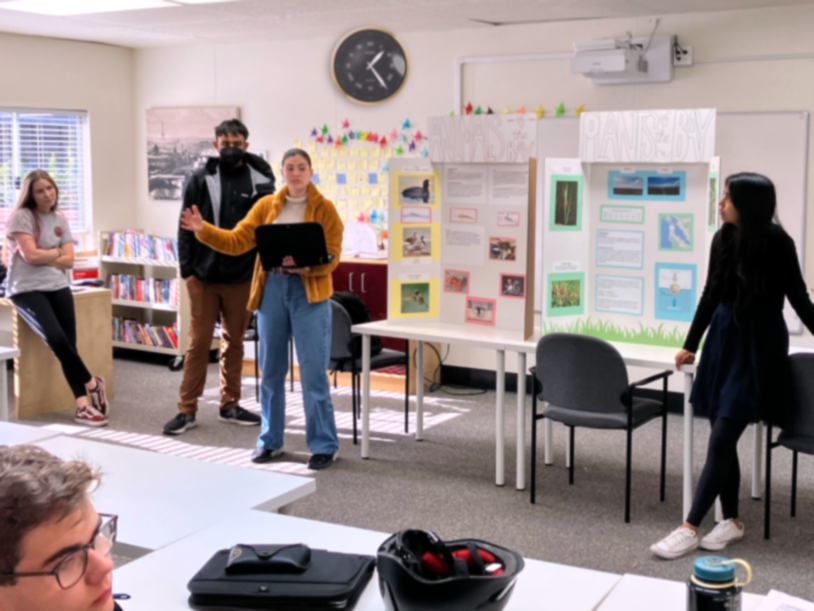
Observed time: 1h24
